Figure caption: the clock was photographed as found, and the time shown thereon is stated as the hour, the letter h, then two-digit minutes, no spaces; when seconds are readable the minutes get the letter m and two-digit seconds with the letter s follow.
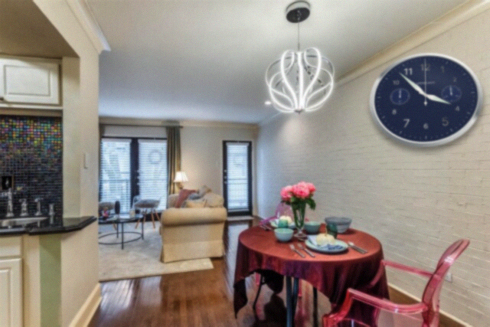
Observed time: 3h53
